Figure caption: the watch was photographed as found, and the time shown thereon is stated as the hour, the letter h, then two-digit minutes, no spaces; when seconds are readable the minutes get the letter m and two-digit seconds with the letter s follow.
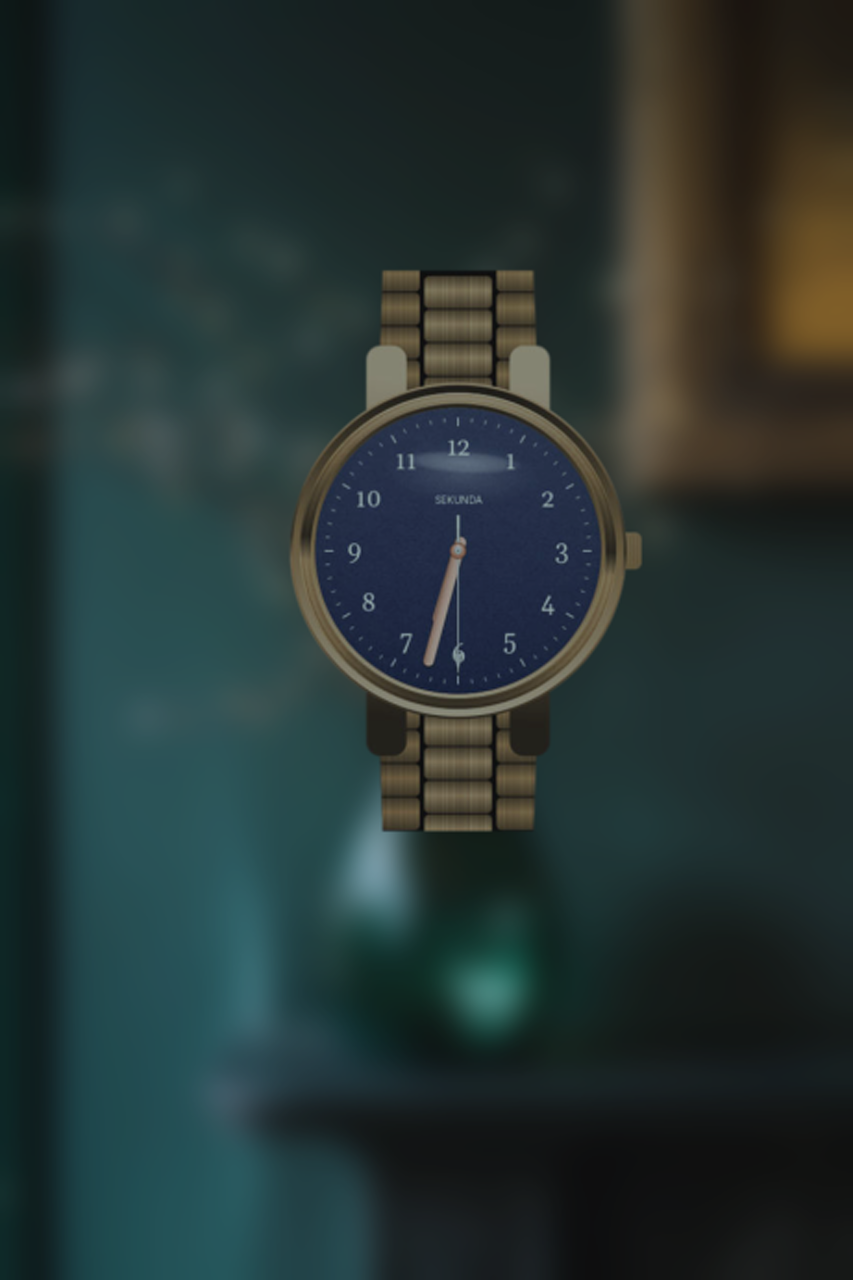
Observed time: 6h32m30s
